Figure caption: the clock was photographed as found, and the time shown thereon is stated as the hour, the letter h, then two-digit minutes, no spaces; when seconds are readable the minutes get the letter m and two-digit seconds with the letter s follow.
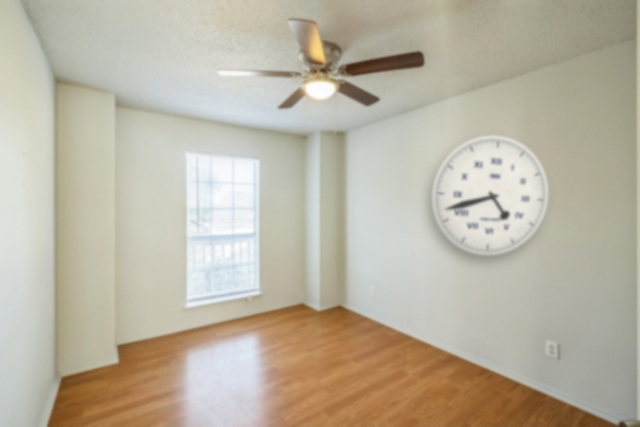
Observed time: 4h42
